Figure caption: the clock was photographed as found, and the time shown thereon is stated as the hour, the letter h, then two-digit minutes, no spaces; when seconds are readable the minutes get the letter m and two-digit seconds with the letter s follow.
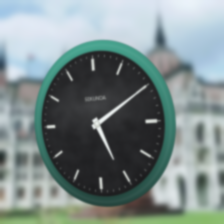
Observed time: 5h10
